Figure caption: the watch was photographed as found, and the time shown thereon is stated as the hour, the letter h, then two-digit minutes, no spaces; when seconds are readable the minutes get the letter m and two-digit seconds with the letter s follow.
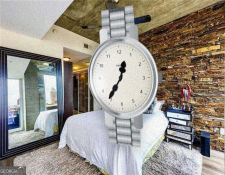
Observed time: 12h36
